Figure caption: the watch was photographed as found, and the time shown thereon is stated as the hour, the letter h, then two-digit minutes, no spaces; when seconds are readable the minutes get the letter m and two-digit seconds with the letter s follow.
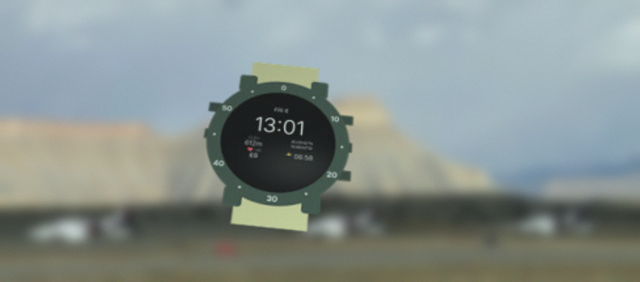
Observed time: 13h01
